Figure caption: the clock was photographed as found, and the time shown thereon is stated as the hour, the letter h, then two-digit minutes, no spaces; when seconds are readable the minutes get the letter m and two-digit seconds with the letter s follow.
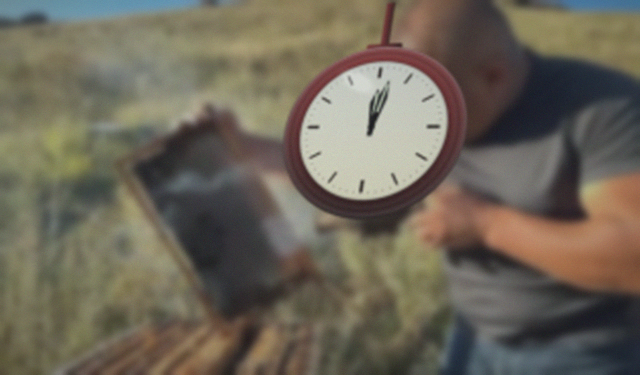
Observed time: 12h02
